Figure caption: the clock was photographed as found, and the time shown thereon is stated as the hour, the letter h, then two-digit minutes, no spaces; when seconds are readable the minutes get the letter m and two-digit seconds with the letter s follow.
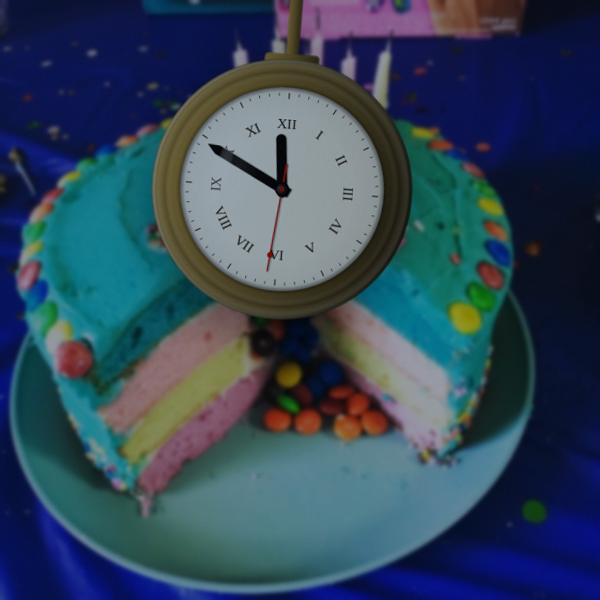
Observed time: 11h49m31s
